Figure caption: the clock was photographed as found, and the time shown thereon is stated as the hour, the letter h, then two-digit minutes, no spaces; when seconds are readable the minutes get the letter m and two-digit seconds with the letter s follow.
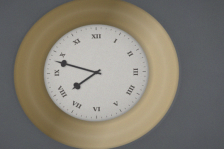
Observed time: 7h48
